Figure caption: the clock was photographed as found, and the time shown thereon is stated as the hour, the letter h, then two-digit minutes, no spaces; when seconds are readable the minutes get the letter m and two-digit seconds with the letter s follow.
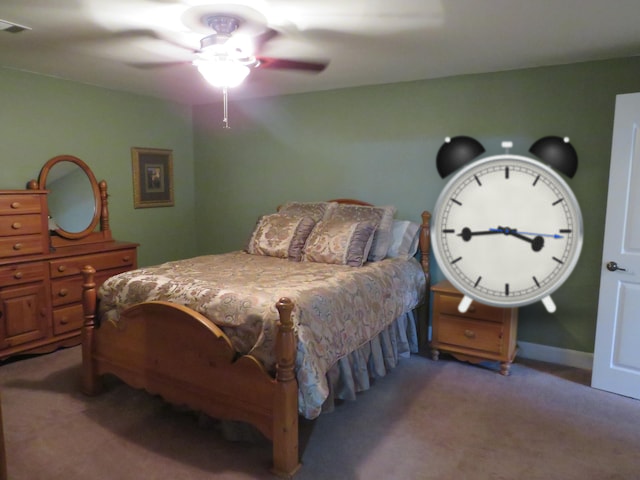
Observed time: 3h44m16s
